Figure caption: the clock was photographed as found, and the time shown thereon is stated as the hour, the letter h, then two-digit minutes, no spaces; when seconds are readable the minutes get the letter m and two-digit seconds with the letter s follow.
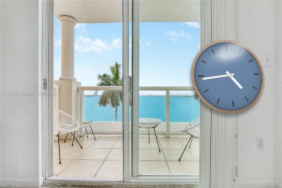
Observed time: 4h44
